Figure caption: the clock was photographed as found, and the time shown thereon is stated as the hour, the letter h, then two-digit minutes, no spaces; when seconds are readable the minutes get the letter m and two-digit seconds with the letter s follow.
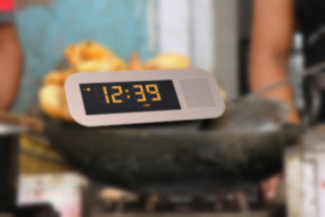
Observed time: 12h39
